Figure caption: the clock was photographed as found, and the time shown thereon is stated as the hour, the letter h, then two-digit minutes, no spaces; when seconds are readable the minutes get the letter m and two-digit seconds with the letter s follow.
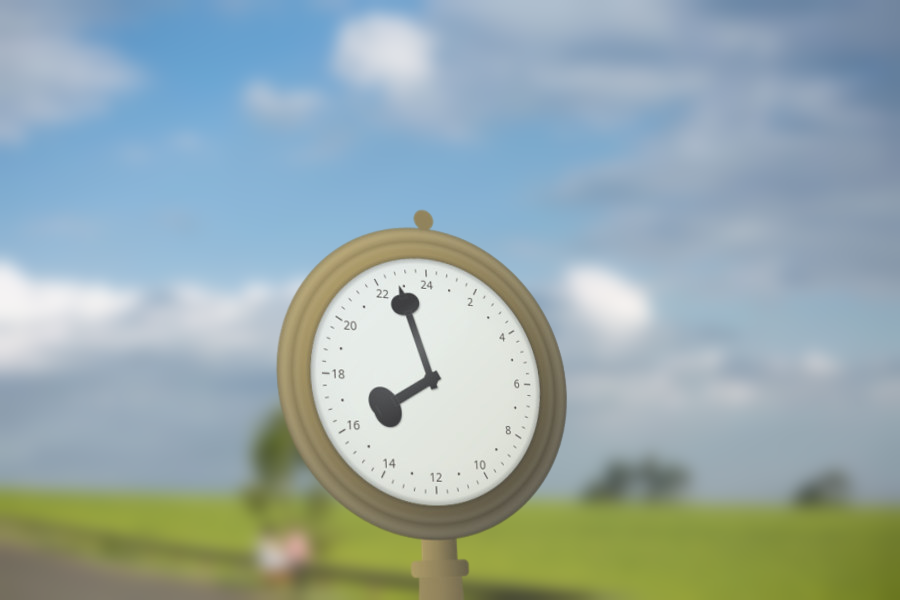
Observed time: 15h57
